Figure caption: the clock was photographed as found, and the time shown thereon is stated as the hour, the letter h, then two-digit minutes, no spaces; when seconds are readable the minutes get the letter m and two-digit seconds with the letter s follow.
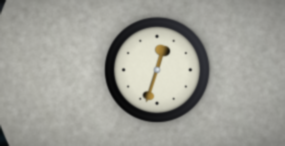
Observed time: 12h33
